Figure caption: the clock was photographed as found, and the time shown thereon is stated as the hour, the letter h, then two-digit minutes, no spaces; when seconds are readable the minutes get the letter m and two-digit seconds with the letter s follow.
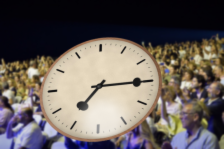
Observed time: 7h15
